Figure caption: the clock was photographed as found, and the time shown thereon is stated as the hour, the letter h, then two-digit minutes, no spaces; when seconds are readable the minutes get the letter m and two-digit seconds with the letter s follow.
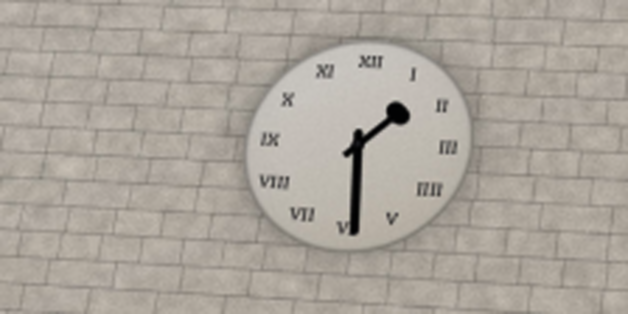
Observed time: 1h29
